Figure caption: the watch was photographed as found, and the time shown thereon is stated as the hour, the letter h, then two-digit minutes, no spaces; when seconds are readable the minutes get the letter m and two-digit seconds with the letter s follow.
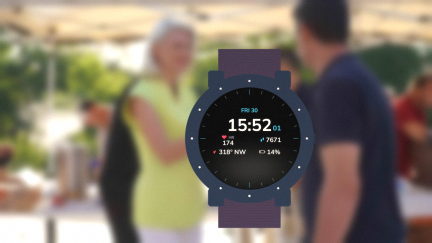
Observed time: 15h52
